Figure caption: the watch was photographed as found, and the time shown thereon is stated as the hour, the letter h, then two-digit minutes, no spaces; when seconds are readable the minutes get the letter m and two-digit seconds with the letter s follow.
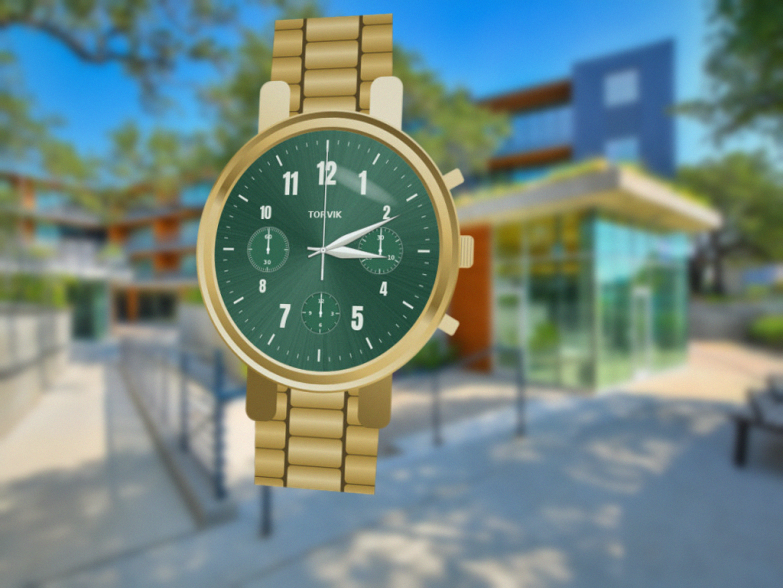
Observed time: 3h11
